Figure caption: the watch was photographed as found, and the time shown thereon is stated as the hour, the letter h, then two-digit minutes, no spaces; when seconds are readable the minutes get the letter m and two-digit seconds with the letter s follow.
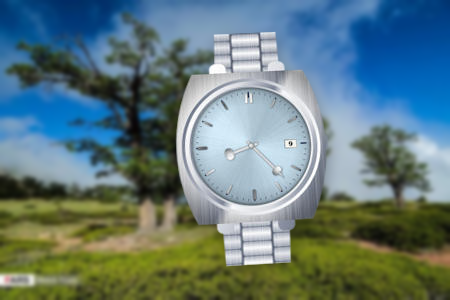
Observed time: 8h23
